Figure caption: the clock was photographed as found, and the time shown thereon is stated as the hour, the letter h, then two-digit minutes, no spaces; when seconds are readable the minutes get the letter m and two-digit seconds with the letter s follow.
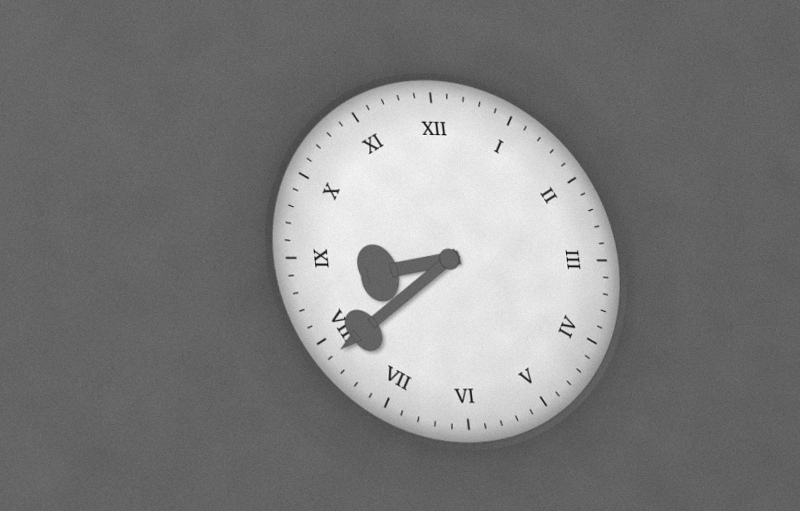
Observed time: 8h39
